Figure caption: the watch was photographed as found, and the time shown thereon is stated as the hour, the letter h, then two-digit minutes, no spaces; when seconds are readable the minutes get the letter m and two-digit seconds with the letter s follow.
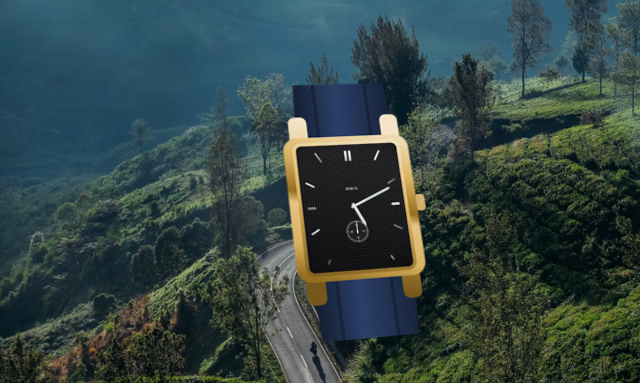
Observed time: 5h11
